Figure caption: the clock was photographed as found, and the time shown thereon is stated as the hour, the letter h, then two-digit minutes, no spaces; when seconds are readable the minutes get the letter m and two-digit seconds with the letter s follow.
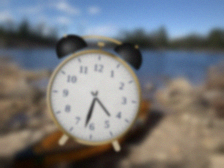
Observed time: 4h32
